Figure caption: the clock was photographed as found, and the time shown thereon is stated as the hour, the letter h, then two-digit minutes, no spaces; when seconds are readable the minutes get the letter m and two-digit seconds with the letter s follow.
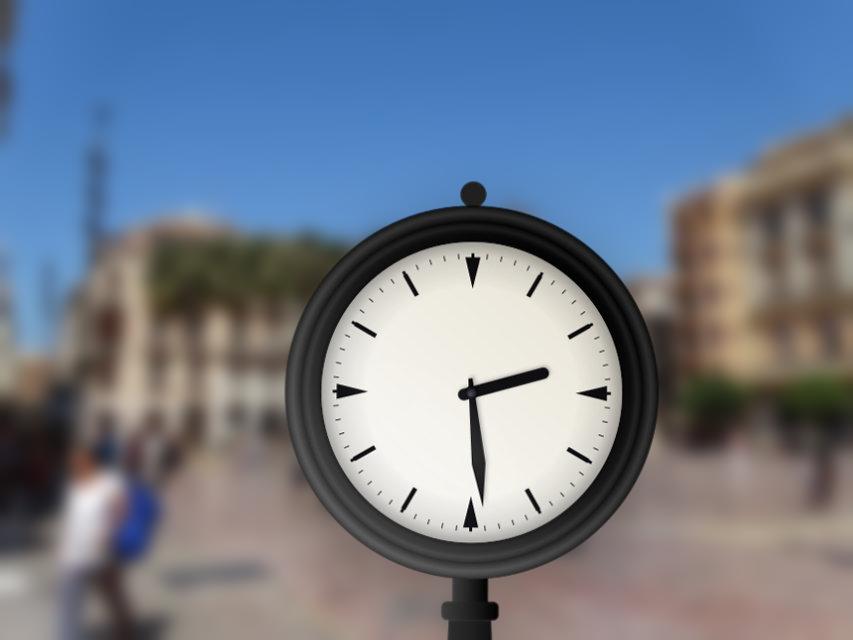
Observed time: 2h29
